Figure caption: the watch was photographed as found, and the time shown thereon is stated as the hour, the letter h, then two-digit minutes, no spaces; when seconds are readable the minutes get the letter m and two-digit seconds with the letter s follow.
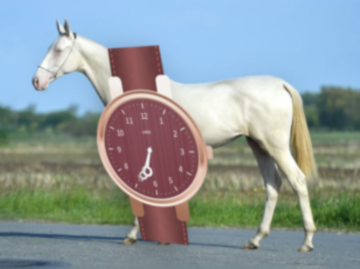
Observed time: 6h34
